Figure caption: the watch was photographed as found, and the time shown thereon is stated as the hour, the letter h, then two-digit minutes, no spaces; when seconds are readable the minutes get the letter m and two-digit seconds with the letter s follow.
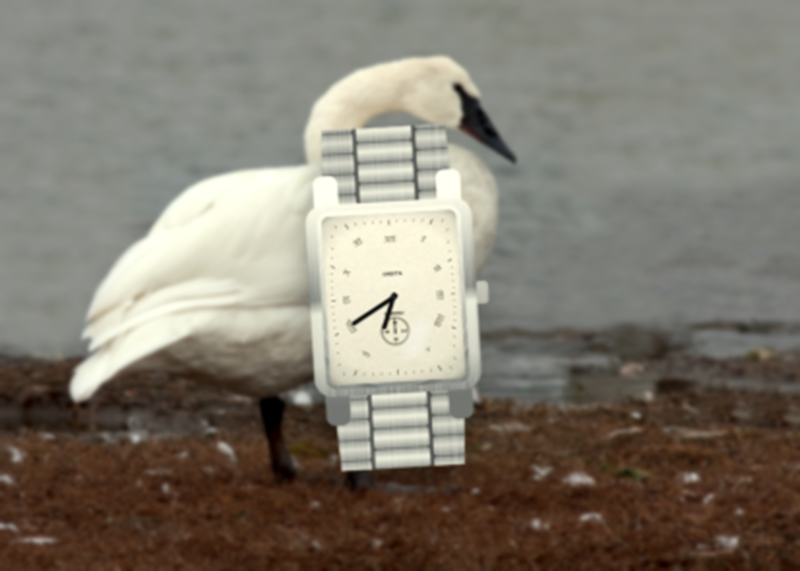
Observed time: 6h40
